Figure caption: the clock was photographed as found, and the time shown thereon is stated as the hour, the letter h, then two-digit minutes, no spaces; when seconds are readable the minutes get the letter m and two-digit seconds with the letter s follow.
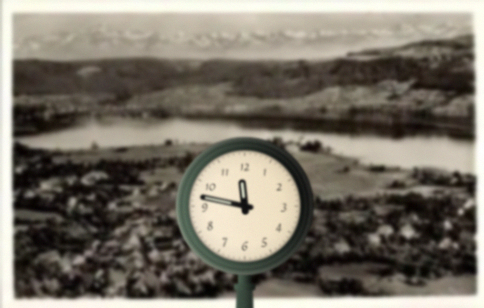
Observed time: 11h47
